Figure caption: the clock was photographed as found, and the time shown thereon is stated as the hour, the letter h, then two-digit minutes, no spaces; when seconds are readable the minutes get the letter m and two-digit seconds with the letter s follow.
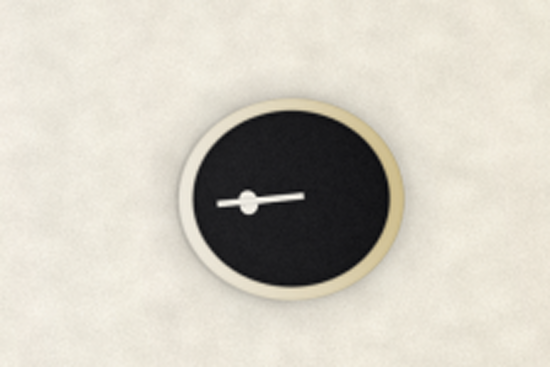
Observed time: 8h44
